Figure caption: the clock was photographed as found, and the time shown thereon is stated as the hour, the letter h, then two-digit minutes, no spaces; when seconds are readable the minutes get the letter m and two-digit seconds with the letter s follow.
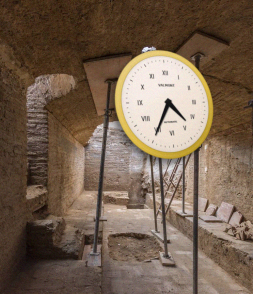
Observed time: 4h35
